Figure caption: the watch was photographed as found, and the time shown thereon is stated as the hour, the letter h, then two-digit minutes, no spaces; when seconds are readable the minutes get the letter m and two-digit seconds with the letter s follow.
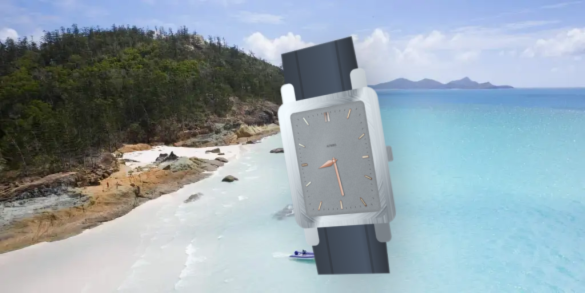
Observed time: 8h29
